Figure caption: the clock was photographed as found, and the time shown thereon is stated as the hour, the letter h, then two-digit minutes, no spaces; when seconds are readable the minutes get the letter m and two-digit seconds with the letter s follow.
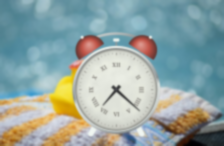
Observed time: 7h22
